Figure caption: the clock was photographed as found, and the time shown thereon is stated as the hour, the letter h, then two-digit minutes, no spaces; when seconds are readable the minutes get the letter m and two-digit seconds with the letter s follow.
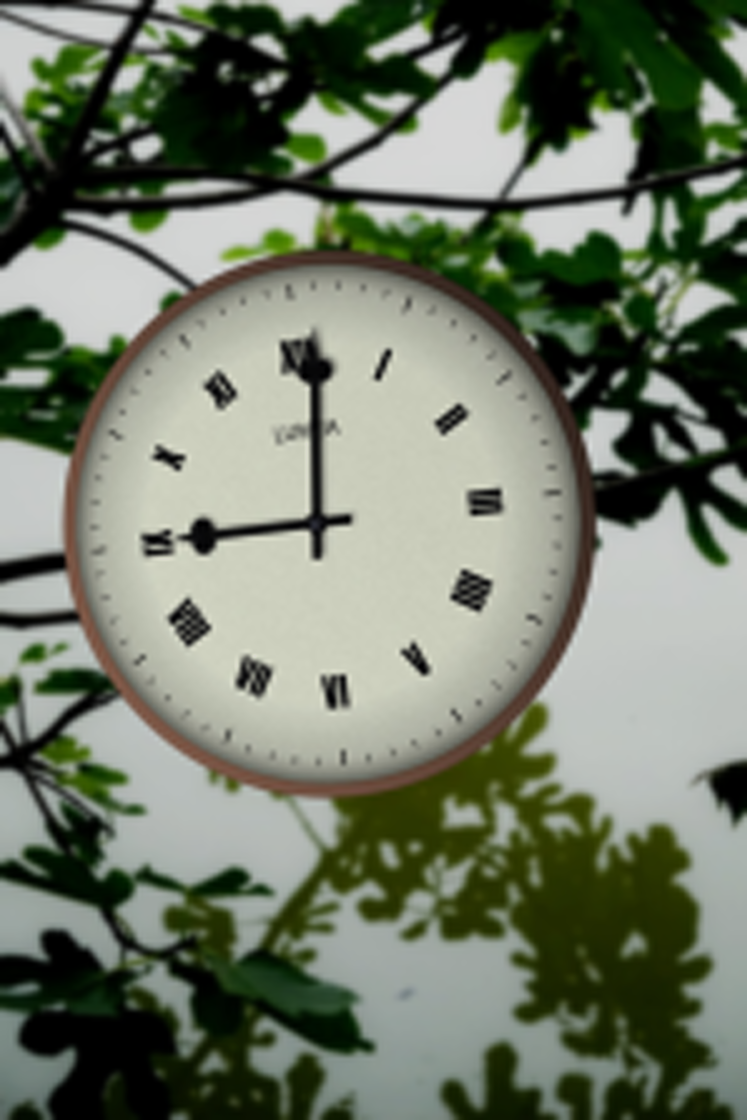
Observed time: 9h01
